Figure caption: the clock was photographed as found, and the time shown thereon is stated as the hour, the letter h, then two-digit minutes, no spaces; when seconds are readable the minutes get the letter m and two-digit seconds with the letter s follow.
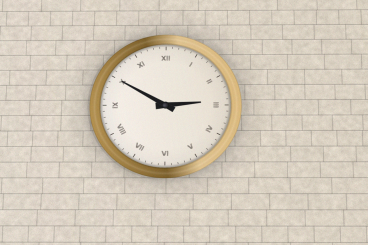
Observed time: 2h50
